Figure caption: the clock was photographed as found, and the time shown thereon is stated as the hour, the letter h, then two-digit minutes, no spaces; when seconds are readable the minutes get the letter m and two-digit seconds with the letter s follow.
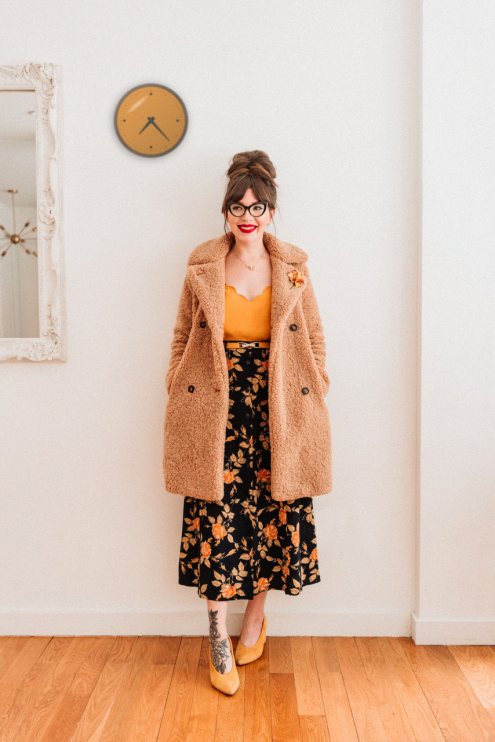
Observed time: 7h23
